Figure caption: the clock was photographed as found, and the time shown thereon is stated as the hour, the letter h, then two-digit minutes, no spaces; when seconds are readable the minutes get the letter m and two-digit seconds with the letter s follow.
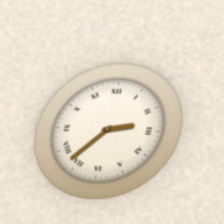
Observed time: 2h37
